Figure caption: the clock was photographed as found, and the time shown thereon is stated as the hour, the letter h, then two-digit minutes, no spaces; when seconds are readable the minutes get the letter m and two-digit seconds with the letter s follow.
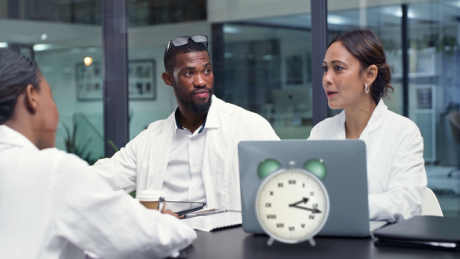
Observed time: 2h17
